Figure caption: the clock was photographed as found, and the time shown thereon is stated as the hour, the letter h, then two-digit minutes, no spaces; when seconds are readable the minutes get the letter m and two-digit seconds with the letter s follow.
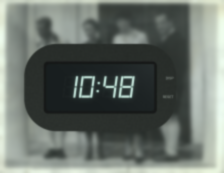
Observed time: 10h48
